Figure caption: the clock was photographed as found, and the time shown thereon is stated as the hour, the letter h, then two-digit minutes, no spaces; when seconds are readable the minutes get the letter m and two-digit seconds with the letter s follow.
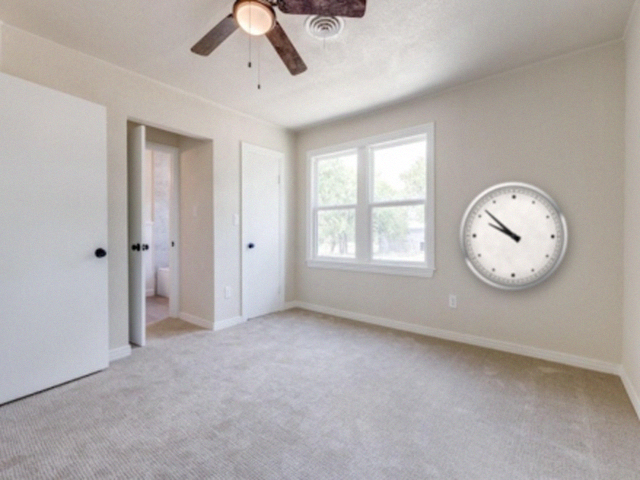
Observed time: 9h52
